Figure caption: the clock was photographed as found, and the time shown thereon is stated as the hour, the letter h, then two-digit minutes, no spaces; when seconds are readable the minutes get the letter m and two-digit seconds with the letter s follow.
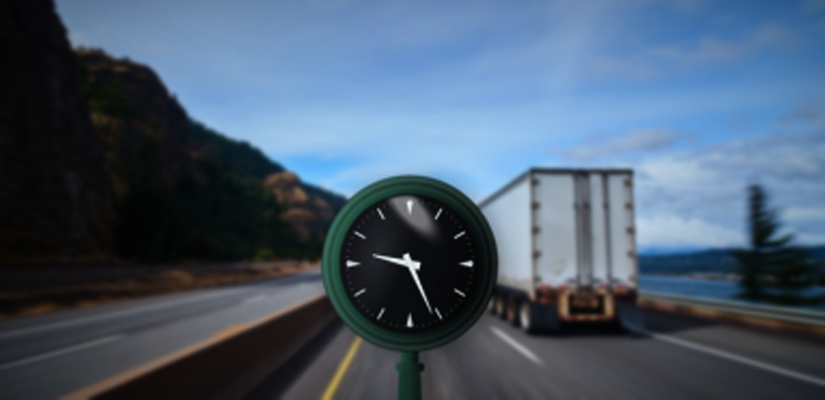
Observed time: 9h26
